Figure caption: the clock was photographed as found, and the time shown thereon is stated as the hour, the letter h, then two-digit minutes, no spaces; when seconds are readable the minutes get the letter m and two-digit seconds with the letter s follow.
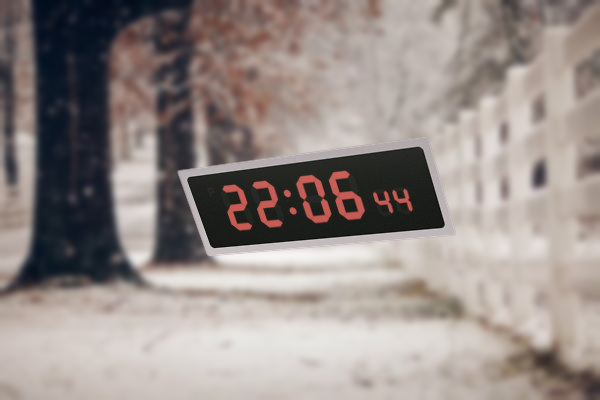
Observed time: 22h06m44s
